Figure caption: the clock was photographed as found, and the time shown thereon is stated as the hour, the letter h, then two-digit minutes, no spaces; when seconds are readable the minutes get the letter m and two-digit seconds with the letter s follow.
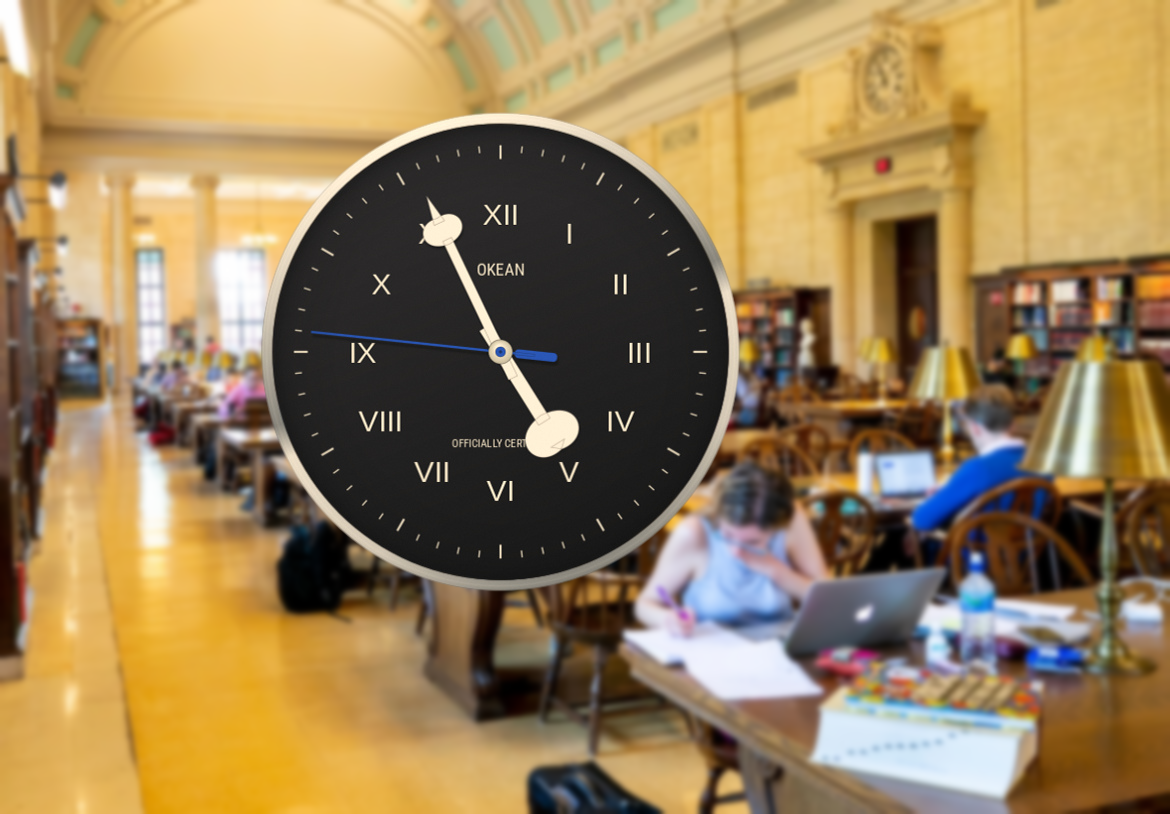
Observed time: 4h55m46s
